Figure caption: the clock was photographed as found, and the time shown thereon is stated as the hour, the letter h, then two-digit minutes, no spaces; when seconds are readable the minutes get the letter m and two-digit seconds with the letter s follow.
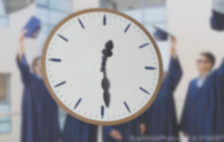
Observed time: 12h29
